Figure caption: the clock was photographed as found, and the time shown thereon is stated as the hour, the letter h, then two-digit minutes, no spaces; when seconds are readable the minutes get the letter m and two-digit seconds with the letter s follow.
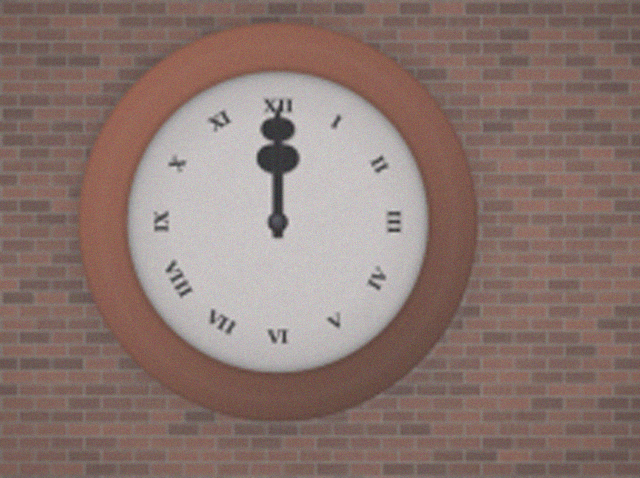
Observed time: 12h00
